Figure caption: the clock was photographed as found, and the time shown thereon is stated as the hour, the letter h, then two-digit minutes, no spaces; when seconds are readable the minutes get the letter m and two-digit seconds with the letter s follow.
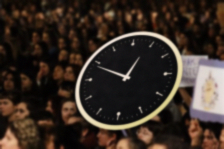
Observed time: 12h49
